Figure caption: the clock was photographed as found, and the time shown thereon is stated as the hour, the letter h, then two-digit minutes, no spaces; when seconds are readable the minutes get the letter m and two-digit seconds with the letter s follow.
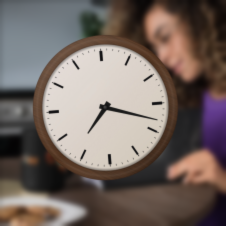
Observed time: 7h18
